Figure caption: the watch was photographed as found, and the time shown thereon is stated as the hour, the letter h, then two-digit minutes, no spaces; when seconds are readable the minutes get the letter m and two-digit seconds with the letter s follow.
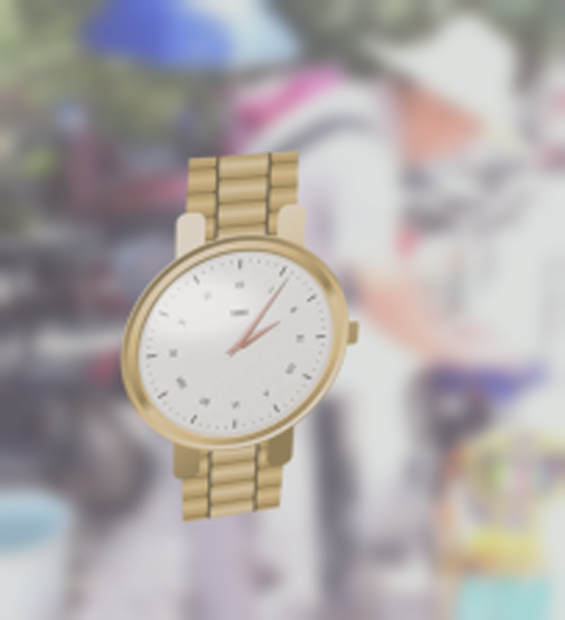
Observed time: 2h06
